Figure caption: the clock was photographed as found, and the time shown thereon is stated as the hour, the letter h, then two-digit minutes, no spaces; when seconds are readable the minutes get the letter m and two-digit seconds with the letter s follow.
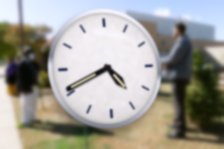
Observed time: 4h41
